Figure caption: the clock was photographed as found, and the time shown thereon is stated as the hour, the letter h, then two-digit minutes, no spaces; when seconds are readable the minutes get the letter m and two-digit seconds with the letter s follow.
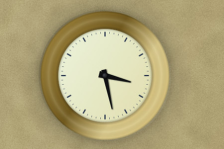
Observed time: 3h28
